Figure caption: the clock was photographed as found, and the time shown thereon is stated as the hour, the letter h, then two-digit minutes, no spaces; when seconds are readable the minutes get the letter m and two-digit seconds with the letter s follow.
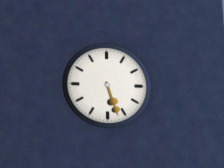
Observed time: 5h27
